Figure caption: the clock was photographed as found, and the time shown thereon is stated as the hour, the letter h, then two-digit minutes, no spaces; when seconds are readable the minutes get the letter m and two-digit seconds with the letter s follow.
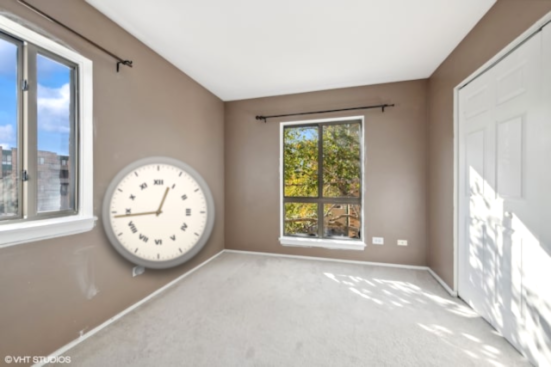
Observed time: 12h44
